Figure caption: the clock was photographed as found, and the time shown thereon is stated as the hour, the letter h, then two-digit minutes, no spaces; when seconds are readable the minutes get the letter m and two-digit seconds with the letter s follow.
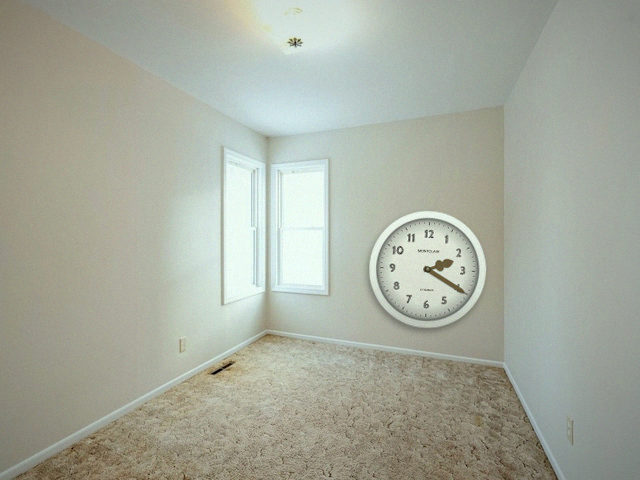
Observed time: 2h20
